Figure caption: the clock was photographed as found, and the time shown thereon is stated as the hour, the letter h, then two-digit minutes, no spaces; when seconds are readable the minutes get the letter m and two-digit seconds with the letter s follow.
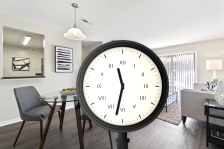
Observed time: 11h32
